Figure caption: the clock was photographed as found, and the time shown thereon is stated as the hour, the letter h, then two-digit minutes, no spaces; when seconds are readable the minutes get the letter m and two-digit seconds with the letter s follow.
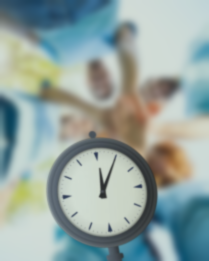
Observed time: 12h05
